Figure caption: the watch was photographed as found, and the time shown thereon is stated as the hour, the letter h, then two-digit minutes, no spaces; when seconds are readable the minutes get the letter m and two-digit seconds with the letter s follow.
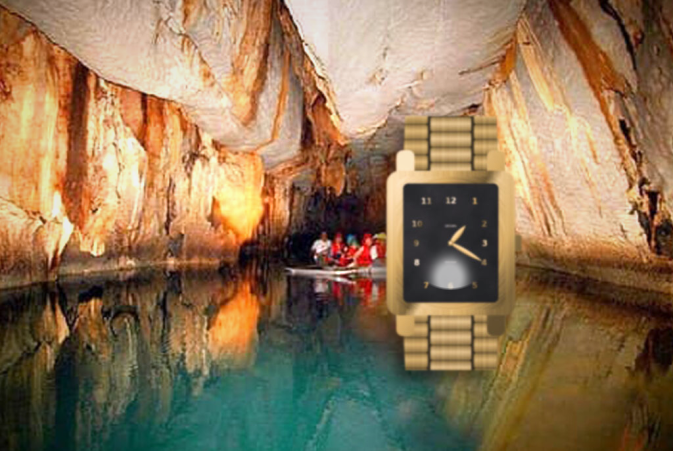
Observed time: 1h20
